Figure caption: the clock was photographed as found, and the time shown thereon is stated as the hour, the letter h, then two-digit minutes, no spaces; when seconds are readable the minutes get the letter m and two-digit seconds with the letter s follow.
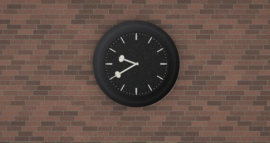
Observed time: 9h40
